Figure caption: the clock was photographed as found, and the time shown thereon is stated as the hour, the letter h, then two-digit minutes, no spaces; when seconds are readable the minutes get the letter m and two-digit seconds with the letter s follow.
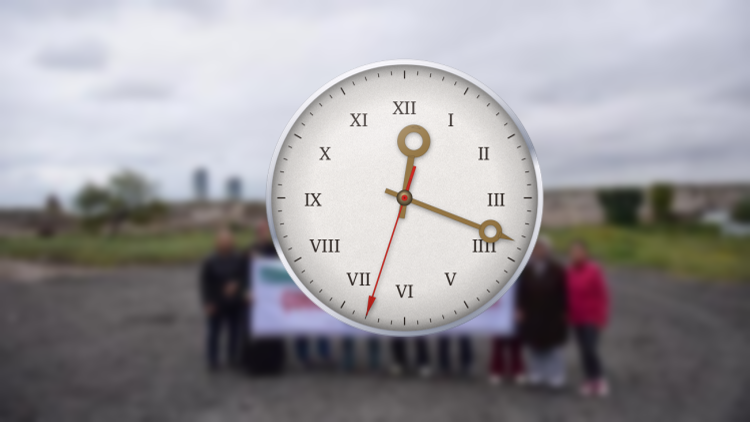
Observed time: 12h18m33s
